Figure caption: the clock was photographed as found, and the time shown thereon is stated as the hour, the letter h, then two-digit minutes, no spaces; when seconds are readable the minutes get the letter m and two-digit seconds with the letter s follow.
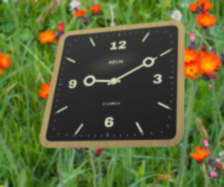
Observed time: 9h10
